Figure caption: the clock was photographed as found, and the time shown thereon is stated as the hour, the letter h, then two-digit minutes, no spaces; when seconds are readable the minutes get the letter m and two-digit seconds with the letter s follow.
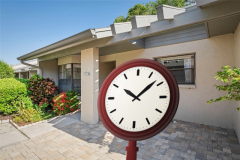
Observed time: 10h08
